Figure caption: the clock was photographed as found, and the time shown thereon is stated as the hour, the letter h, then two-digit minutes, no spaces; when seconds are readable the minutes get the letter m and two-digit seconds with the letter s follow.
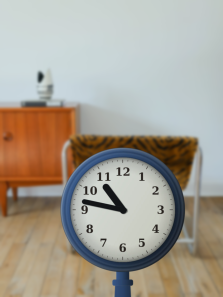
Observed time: 10h47
